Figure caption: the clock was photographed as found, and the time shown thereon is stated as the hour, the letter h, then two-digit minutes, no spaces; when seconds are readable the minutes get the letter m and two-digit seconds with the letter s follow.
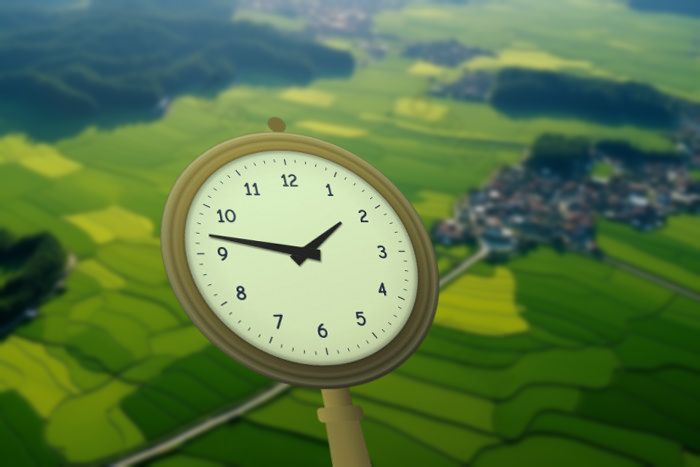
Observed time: 1h47
